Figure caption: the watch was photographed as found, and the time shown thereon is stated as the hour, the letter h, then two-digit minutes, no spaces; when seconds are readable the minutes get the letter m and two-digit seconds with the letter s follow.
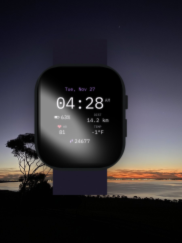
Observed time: 4h28
